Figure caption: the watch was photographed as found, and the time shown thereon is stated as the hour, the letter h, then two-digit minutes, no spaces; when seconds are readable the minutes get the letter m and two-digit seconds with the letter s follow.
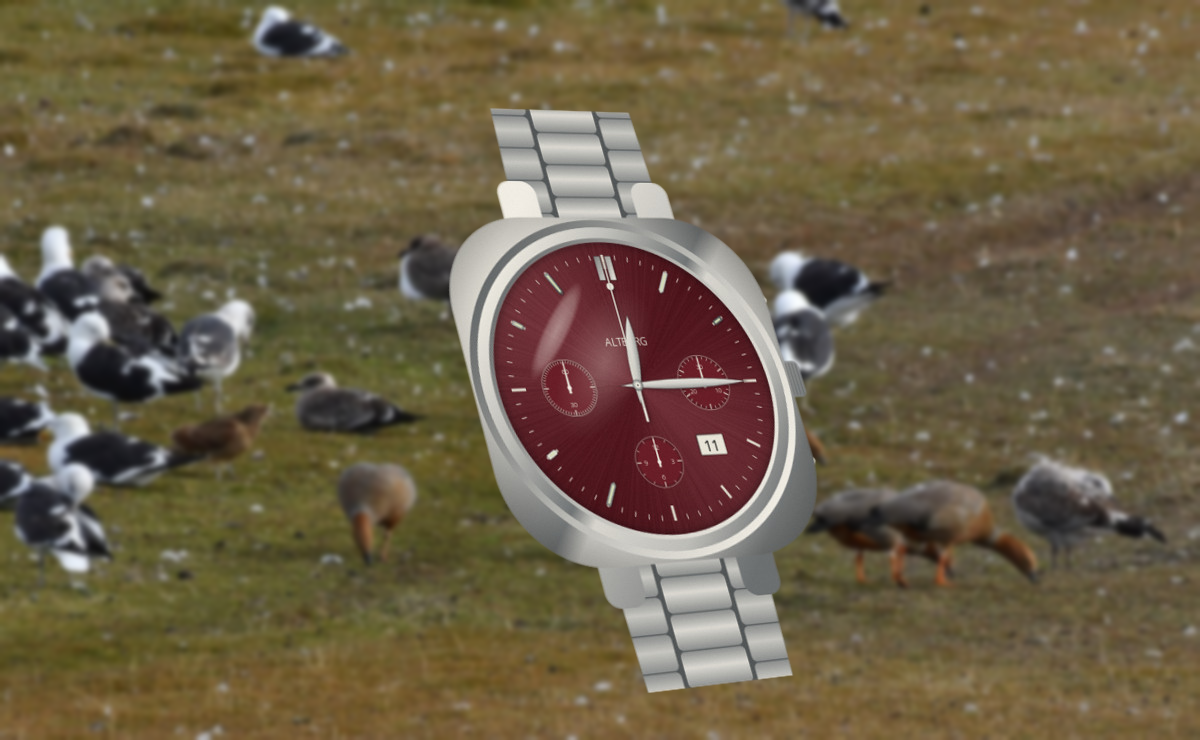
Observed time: 12h15
